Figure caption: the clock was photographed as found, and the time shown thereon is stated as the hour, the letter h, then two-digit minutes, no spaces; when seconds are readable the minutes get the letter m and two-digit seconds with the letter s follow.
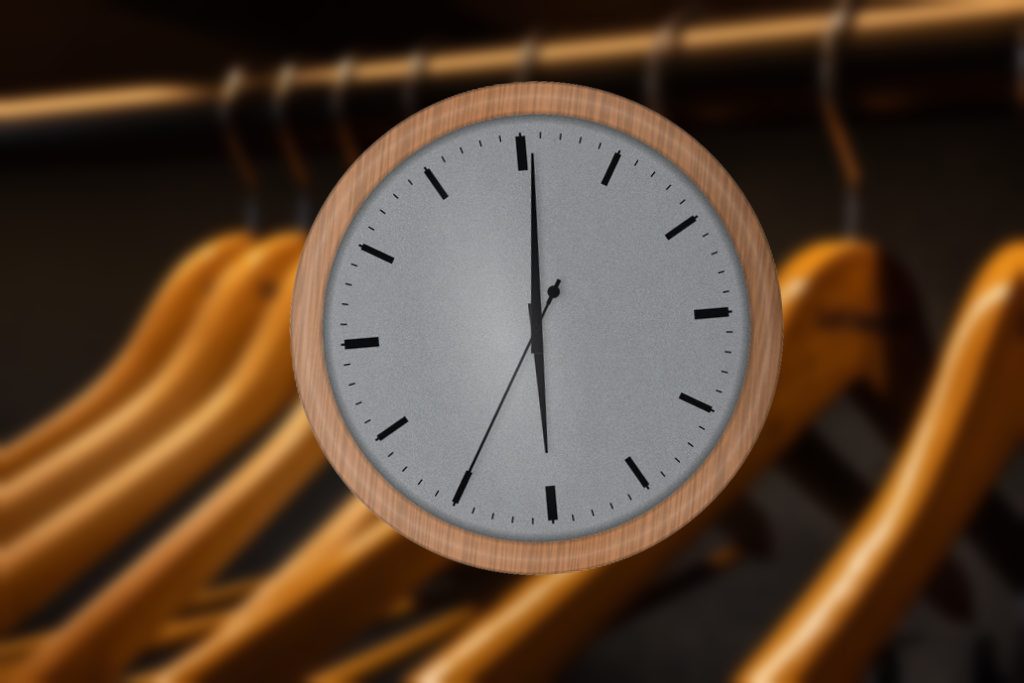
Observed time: 6h00m35s
